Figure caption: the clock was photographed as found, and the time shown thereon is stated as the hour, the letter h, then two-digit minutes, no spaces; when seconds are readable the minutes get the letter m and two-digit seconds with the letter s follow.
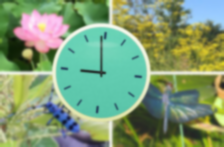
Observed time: 8h59
